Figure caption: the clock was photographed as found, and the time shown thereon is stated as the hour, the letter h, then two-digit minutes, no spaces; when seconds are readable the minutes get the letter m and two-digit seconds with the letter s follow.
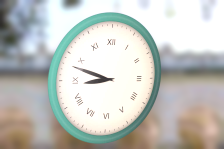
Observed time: 8h48
